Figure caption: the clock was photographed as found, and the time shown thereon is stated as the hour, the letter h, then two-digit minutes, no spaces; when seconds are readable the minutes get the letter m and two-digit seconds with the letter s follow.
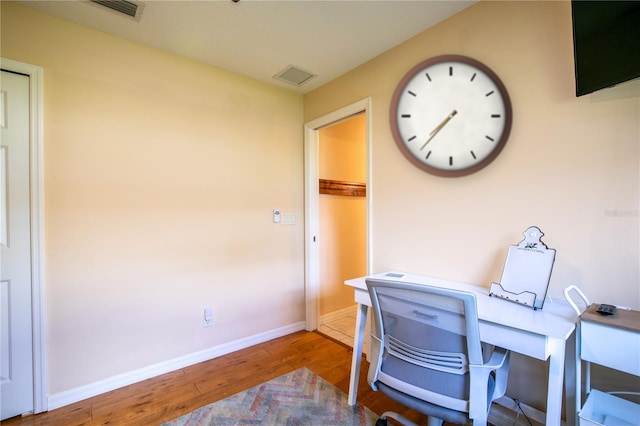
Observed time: 7h37
